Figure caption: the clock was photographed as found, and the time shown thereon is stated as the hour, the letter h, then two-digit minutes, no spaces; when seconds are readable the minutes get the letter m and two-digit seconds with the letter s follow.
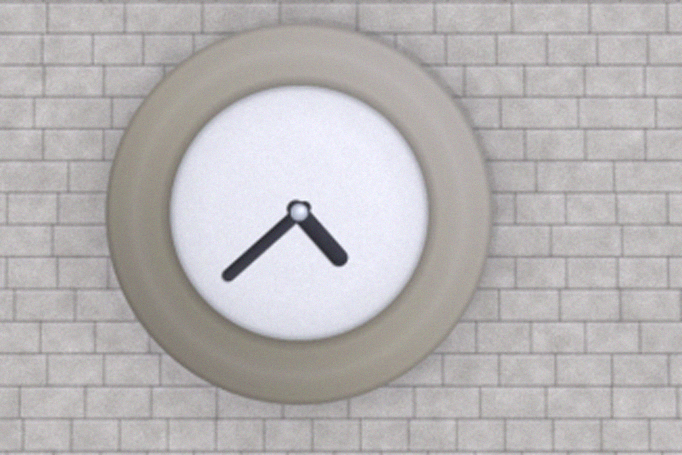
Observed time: 4h38
